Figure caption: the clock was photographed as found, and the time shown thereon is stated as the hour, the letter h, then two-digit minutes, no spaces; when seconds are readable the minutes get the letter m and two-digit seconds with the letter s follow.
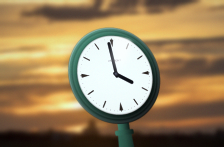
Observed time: 3h59
